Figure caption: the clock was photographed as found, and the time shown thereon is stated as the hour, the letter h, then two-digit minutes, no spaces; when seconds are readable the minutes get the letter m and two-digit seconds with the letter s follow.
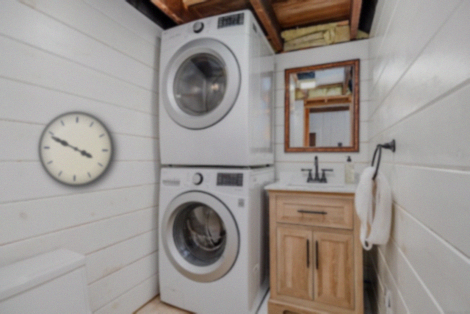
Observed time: 3h49
